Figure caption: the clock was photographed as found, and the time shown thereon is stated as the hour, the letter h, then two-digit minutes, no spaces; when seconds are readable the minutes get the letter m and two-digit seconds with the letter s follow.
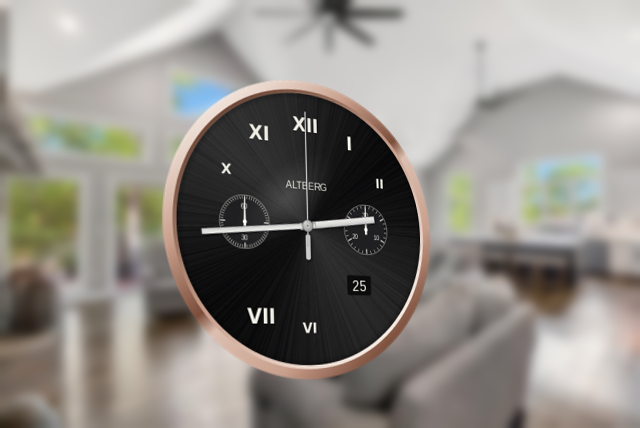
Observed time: 2h44
